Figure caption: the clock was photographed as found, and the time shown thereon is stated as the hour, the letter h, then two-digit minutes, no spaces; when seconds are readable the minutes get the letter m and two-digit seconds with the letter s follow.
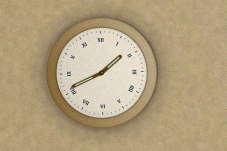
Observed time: 1h41
